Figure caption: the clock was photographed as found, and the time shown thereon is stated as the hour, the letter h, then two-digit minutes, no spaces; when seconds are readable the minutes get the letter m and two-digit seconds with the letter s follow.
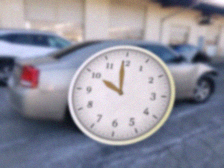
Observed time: 9h59
